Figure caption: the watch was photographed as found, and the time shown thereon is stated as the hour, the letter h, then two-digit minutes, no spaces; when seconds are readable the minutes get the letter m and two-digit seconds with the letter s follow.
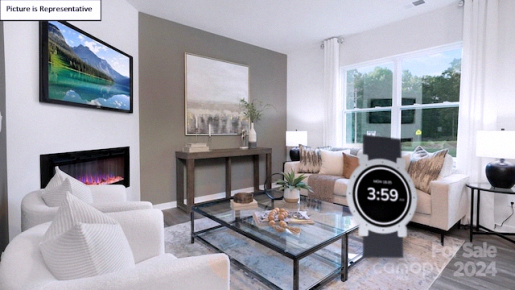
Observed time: 3h59
